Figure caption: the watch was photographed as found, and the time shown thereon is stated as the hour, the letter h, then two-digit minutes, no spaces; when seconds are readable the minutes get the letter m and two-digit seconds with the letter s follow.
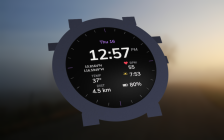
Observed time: 12h57
